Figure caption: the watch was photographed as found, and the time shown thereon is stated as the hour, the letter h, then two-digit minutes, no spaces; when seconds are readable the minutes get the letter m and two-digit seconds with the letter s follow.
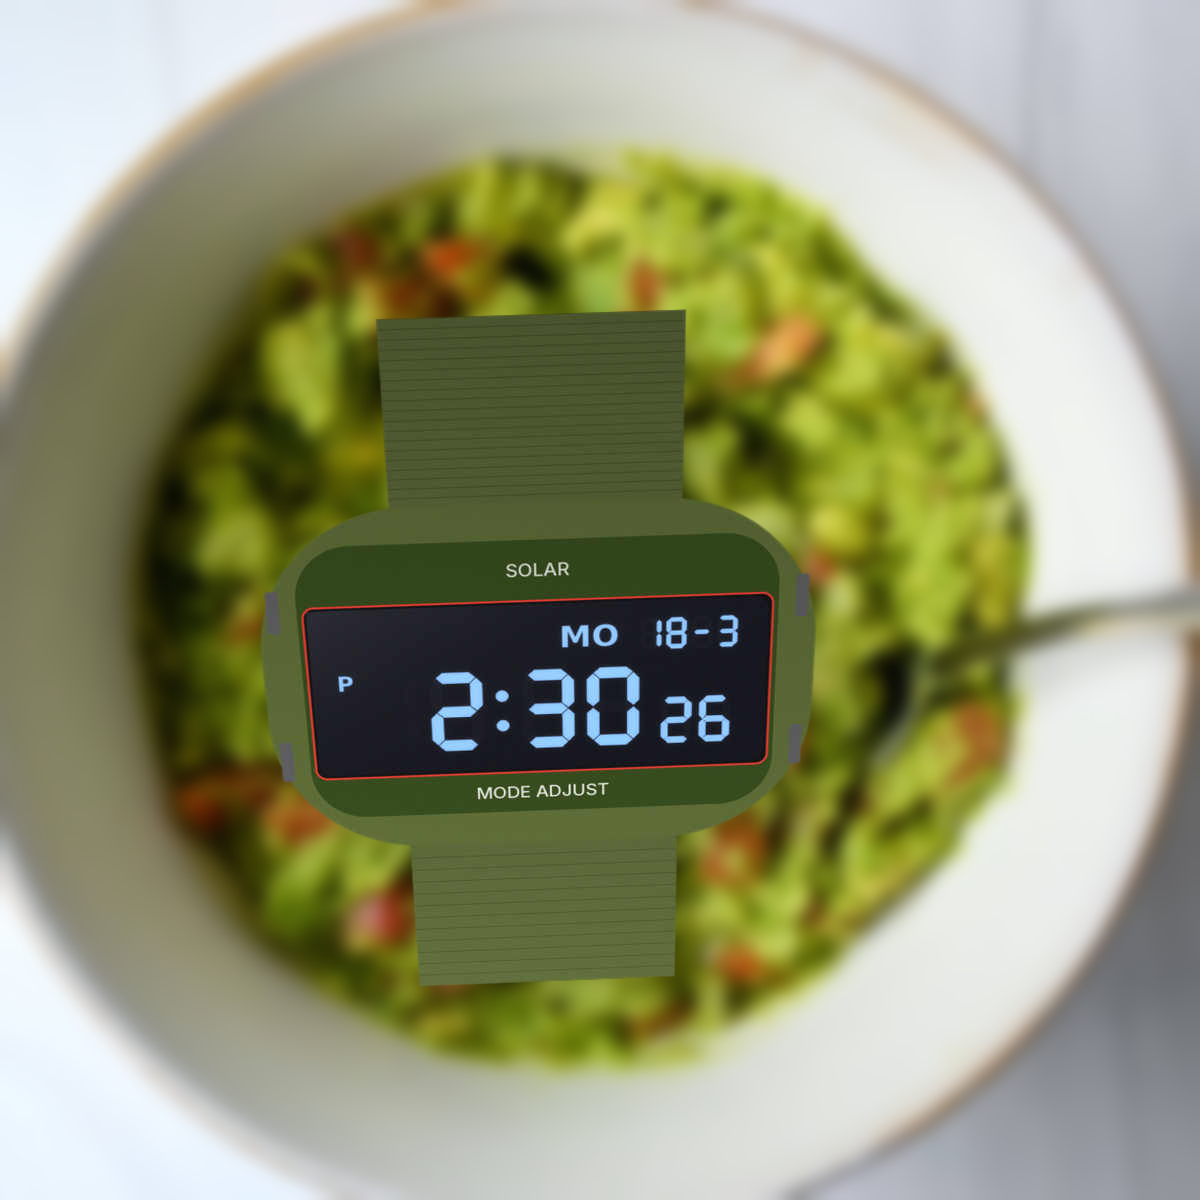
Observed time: 2h30m26s
